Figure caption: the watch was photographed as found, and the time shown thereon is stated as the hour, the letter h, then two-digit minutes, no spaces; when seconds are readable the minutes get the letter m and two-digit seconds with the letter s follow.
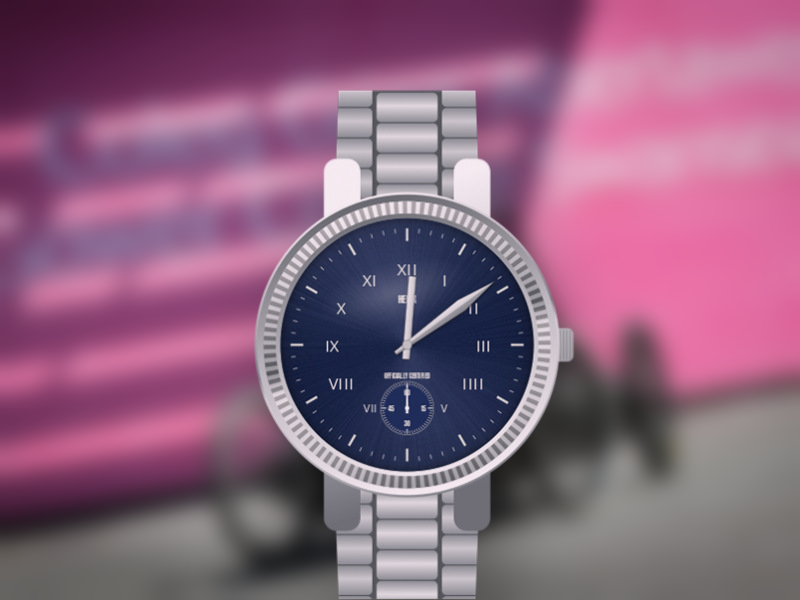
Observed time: 12h09
